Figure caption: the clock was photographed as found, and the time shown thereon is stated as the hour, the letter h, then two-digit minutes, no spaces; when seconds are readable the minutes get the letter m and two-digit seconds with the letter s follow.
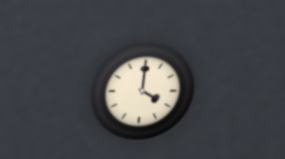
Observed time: 4h00
